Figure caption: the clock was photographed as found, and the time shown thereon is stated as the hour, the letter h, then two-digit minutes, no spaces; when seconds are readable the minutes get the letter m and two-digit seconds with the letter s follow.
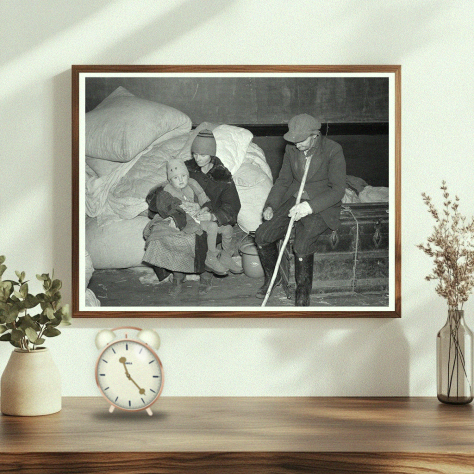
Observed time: 11h23
